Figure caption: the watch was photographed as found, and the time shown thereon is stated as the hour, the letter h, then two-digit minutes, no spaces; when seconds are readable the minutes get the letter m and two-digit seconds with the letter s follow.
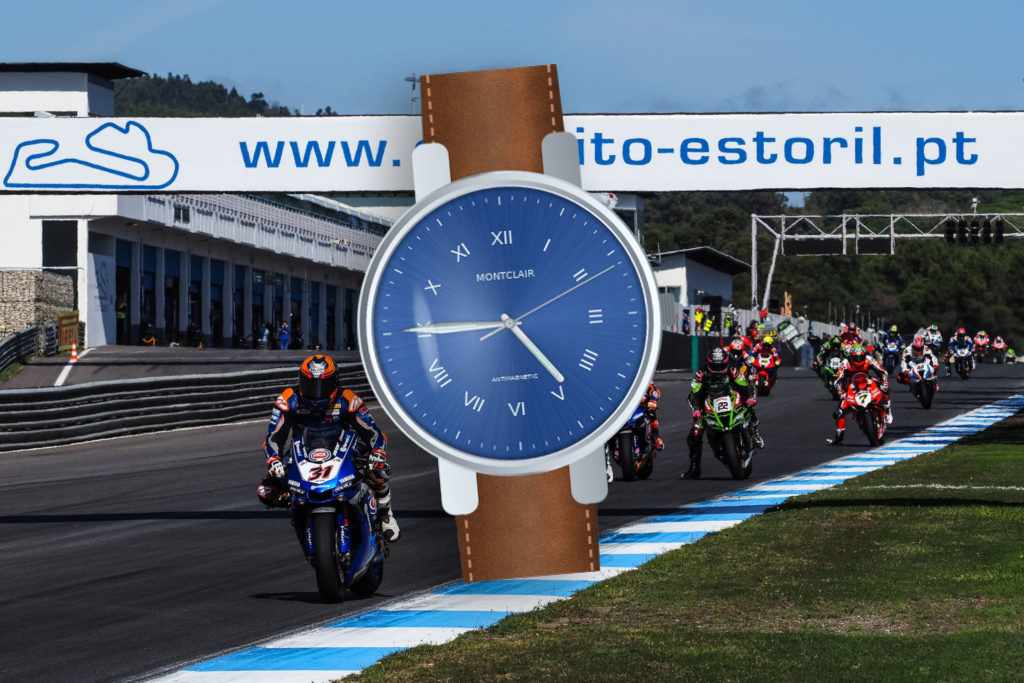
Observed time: 4h45m11s
